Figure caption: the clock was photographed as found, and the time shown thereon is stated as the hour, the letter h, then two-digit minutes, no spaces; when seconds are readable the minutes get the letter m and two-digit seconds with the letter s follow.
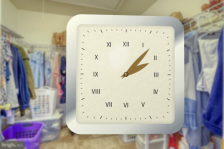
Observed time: 2h07
